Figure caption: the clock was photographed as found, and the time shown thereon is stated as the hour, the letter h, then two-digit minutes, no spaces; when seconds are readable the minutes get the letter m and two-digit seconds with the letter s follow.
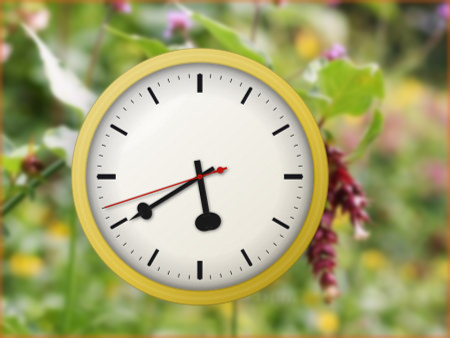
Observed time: 5h39m42s
